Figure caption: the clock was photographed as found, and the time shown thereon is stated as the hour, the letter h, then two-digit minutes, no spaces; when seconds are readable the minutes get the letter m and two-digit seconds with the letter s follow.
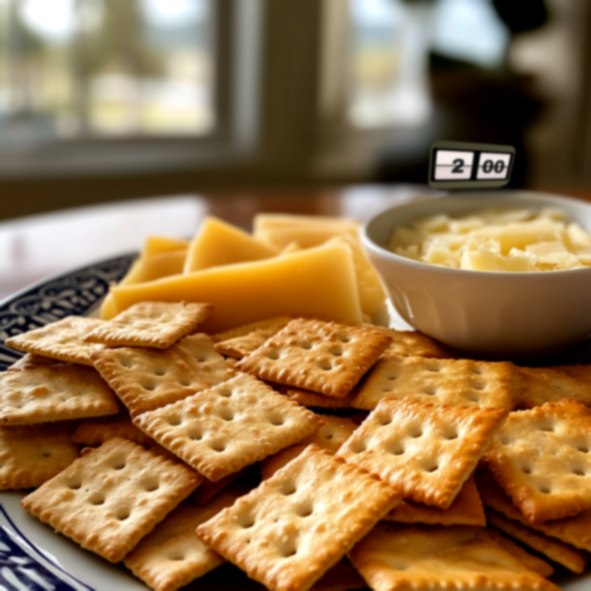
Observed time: 2h00
